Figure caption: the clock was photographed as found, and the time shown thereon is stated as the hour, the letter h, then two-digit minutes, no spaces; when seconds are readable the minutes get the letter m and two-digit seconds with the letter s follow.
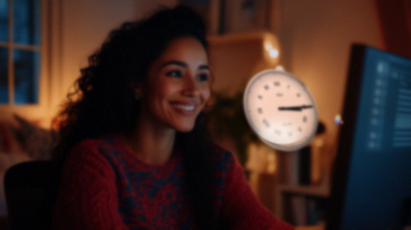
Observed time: 3h15
